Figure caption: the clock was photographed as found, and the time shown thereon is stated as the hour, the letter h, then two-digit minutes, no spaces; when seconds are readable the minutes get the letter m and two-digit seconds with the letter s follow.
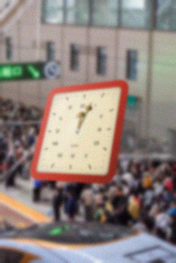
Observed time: 12h03
